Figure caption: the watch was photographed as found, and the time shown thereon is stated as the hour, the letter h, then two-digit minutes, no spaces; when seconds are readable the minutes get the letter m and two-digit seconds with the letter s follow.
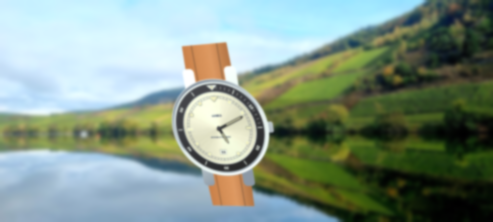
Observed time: 5h11
